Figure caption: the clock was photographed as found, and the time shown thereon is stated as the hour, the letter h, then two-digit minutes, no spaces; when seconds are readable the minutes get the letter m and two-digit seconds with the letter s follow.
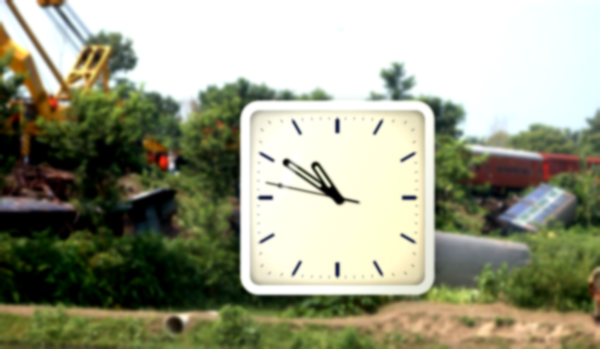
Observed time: 10h50m47s
